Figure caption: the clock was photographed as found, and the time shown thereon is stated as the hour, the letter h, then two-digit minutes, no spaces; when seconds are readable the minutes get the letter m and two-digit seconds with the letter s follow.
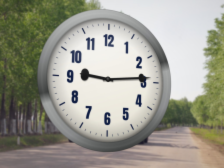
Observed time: 9h14
